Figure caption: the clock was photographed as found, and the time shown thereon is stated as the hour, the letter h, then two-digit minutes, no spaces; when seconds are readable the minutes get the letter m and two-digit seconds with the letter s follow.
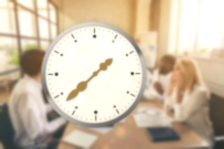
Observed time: 1h38
